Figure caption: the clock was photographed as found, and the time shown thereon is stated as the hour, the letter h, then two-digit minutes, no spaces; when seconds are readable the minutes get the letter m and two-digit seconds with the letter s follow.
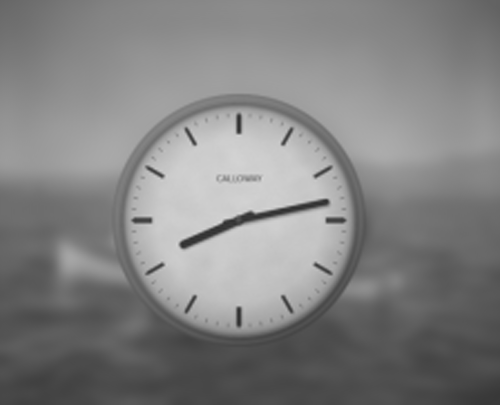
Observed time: 8h13
